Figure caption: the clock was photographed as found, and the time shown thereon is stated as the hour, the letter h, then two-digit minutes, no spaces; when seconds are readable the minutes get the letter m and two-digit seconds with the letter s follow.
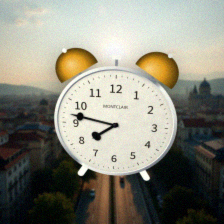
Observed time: 7h47
